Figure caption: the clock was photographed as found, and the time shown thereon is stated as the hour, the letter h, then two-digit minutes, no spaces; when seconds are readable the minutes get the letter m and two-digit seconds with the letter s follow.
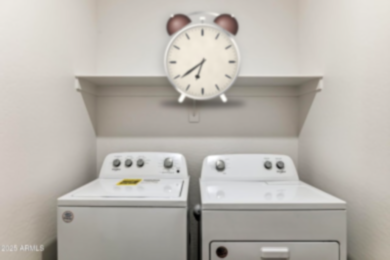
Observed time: 6h39
